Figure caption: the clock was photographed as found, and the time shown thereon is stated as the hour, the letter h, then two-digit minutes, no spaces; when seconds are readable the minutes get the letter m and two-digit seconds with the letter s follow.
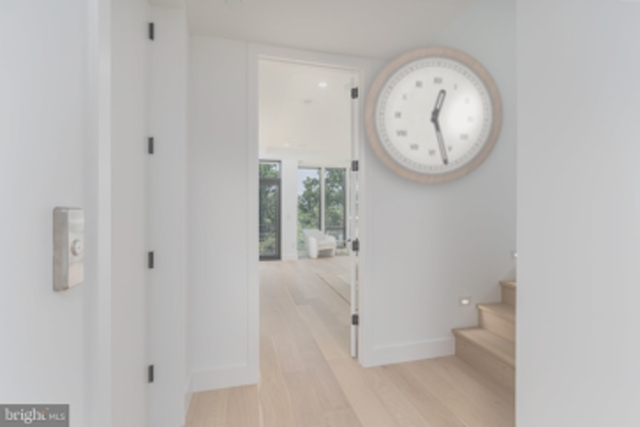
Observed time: 12h27
